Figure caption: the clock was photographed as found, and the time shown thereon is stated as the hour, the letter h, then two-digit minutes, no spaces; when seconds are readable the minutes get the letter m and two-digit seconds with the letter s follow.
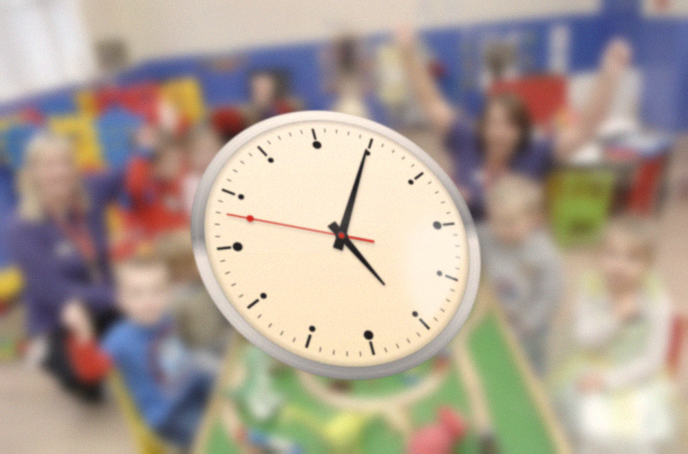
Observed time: 5h04m48s
